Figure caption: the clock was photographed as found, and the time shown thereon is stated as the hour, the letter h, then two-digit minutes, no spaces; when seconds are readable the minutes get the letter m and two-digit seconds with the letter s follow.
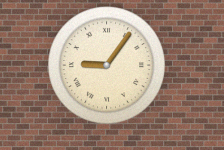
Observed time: 9h06
